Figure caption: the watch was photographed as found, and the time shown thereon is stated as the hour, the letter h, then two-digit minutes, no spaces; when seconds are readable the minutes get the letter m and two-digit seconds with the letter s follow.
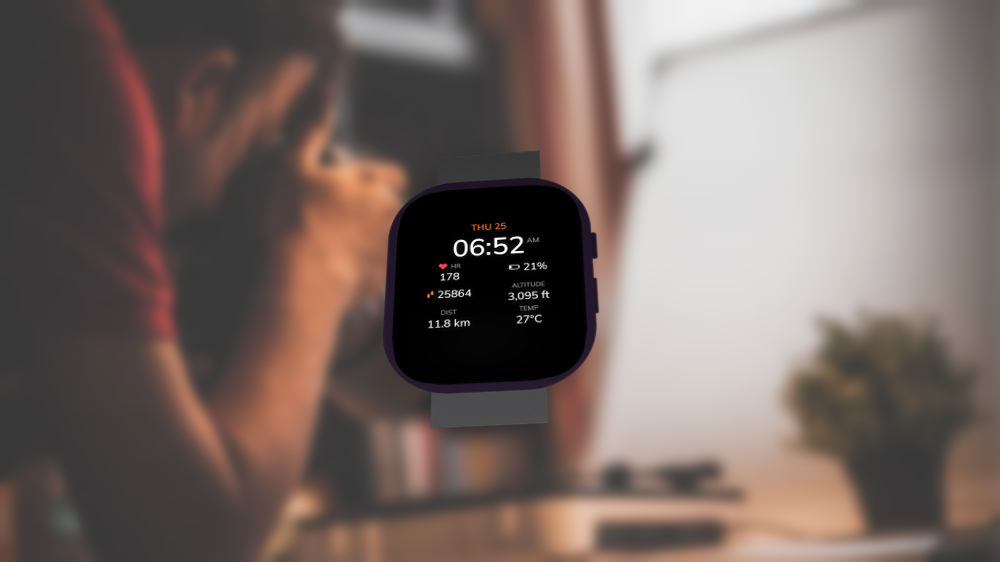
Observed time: 6h52
